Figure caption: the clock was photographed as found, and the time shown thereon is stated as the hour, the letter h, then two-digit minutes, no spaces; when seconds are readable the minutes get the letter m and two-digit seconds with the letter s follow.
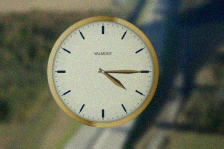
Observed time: 4h15
